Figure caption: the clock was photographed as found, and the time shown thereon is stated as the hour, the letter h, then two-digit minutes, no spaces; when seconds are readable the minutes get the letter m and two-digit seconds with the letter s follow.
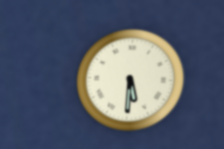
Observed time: 5h30
